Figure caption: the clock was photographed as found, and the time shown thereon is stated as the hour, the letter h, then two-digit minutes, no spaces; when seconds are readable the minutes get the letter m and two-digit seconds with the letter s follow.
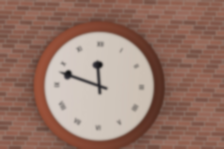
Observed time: 11h48
